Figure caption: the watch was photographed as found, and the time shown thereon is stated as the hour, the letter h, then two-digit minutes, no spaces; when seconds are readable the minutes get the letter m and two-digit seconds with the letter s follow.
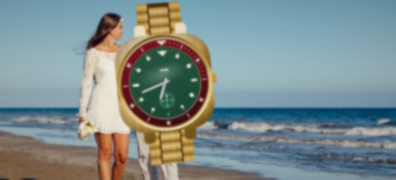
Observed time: 6h42
